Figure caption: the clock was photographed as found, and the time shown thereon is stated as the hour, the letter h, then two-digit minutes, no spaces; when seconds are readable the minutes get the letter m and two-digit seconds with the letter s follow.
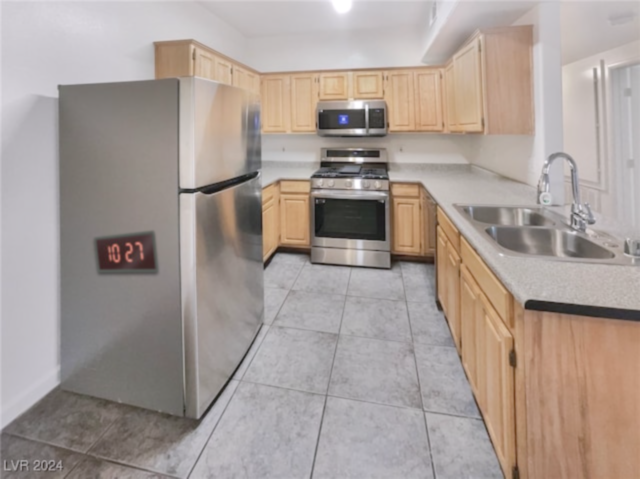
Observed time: 10h27
